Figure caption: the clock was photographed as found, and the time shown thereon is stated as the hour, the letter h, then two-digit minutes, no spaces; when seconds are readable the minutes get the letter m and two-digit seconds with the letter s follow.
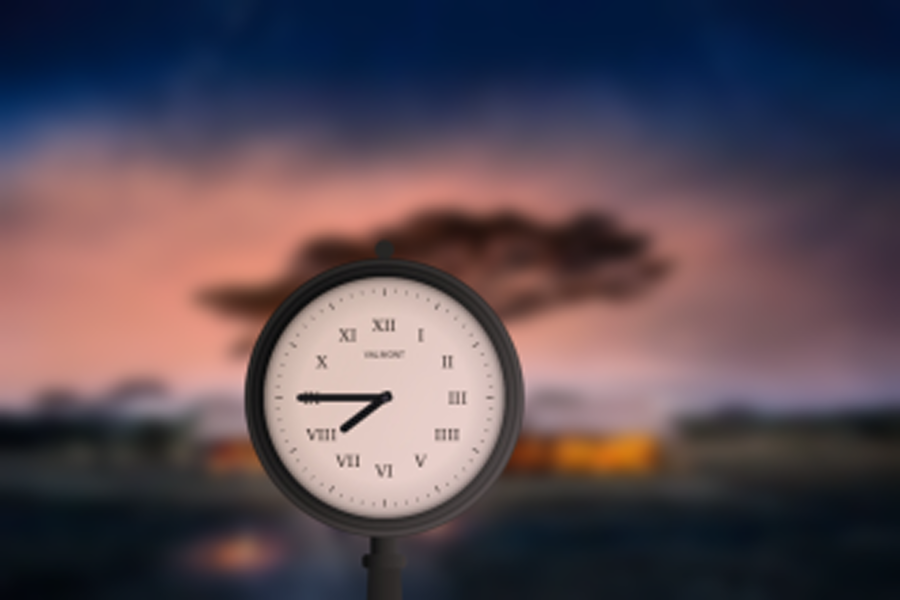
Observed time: 7h45
